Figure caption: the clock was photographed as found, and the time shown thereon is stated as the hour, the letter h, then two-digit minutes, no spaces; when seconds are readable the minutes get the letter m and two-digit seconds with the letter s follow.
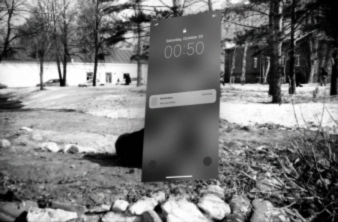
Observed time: 0h50
